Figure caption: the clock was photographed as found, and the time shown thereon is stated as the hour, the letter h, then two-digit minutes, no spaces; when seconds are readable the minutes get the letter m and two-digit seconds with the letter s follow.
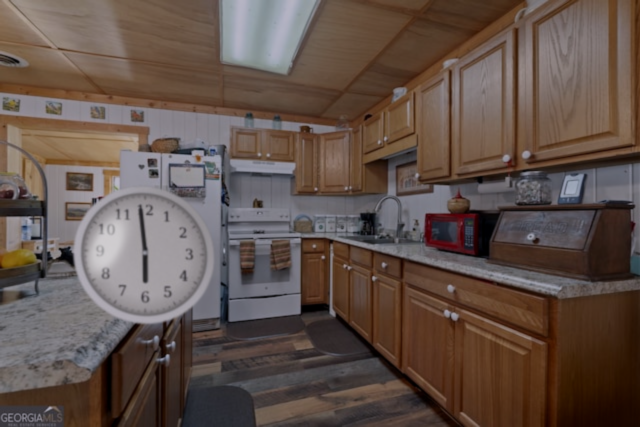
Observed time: 5h59
